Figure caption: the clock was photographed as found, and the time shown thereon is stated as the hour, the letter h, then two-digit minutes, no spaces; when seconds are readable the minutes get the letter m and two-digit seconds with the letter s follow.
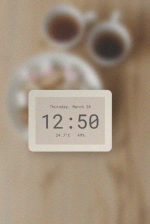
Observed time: 12h50
